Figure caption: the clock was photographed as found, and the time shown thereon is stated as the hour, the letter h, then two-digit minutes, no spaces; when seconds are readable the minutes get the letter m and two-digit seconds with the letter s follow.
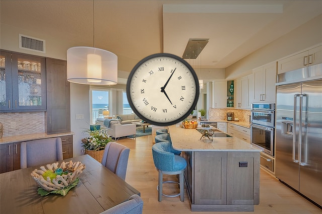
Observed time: 5h06
